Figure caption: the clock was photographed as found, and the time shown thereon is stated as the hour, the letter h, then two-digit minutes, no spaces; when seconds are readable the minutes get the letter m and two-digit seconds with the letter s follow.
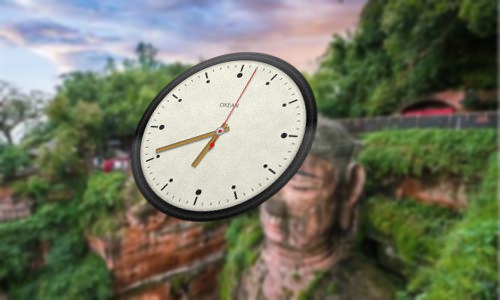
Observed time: 6h41m02s
